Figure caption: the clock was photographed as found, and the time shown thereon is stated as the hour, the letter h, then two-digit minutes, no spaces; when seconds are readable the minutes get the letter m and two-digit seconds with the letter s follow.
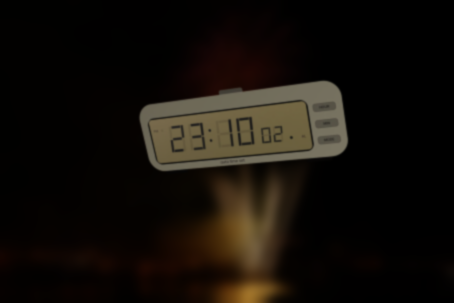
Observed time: 23h10m02s
